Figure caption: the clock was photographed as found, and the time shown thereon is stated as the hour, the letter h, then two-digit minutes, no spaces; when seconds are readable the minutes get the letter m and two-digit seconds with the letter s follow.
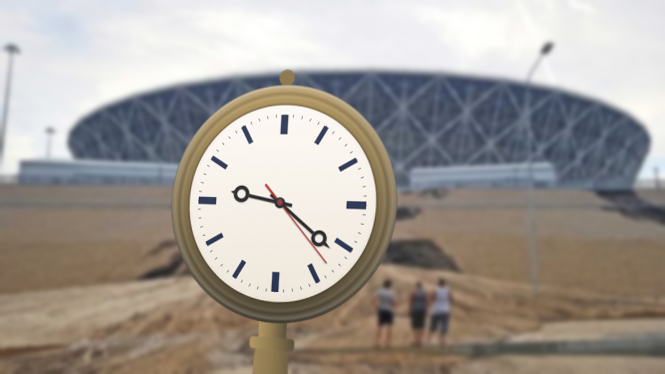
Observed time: 9h21m23s
